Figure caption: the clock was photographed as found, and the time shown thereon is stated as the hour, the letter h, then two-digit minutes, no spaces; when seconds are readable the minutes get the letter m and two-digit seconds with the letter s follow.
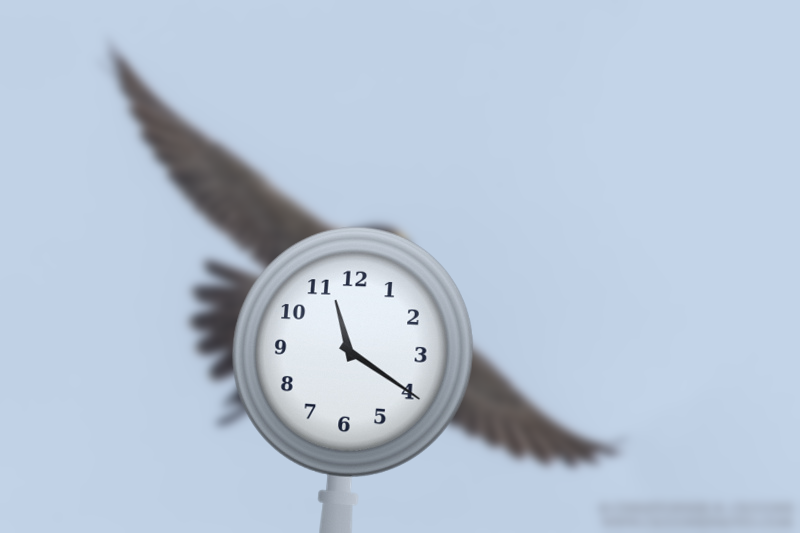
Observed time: 11h20
